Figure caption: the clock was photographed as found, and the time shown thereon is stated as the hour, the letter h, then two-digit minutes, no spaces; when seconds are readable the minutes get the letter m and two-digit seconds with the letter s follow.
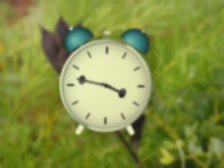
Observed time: 3h47
